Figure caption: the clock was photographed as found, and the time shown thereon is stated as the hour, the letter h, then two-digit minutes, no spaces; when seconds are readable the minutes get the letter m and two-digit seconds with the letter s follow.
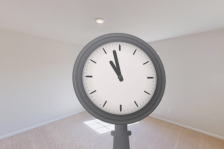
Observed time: 10h58
